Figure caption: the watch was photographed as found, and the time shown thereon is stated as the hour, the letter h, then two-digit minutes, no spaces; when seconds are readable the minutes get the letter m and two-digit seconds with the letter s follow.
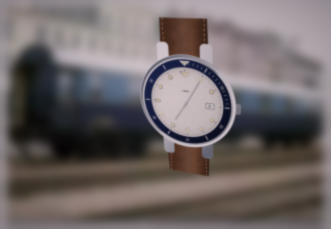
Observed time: 7h05
